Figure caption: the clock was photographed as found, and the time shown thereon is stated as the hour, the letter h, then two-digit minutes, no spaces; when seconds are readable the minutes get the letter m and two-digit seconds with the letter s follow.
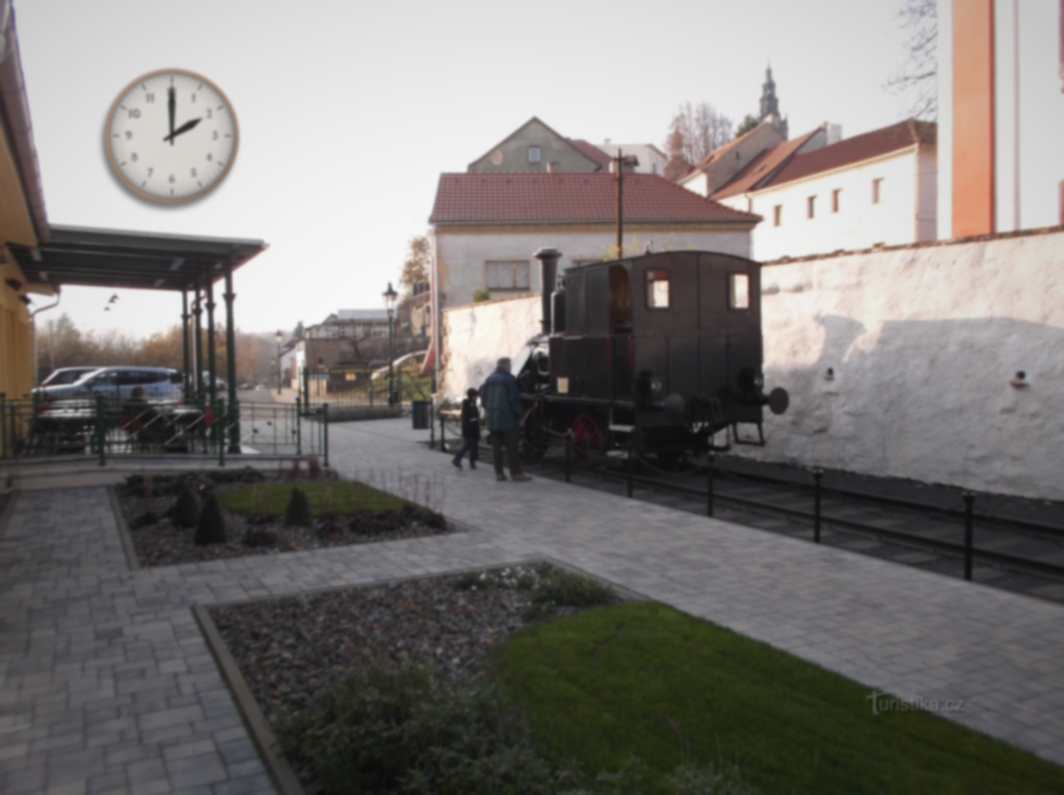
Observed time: 2h00
